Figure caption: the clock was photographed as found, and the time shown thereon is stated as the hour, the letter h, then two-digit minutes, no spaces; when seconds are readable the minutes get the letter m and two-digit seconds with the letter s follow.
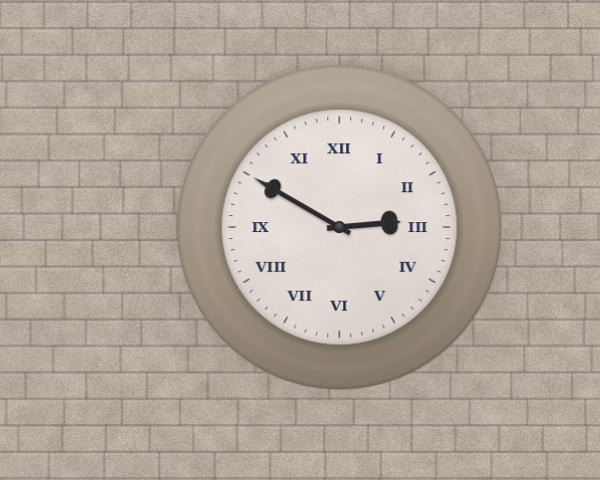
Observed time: 2h50
